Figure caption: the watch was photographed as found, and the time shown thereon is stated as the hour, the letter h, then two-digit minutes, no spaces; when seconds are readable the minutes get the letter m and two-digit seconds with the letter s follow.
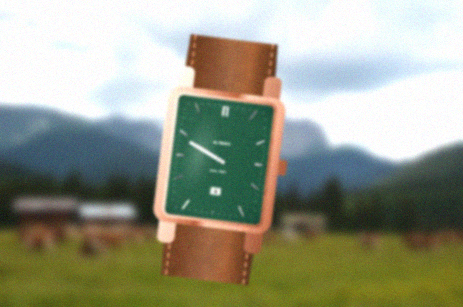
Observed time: 9h49
